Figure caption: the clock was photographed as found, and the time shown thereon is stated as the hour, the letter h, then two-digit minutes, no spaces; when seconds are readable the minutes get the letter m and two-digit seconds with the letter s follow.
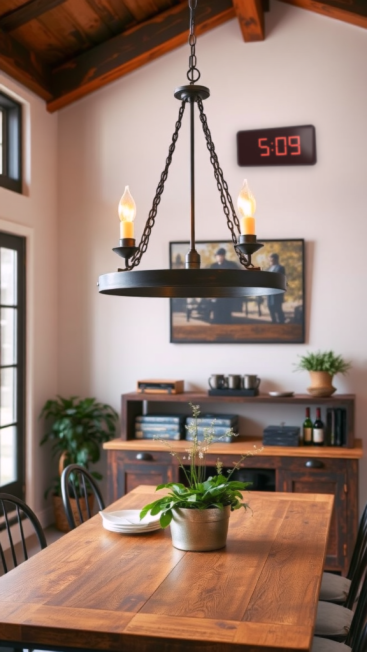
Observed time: 5h09
